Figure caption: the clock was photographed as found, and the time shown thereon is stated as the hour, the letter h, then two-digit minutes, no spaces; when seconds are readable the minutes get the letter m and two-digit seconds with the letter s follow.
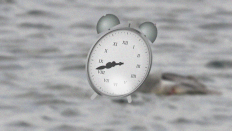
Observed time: 8h42
